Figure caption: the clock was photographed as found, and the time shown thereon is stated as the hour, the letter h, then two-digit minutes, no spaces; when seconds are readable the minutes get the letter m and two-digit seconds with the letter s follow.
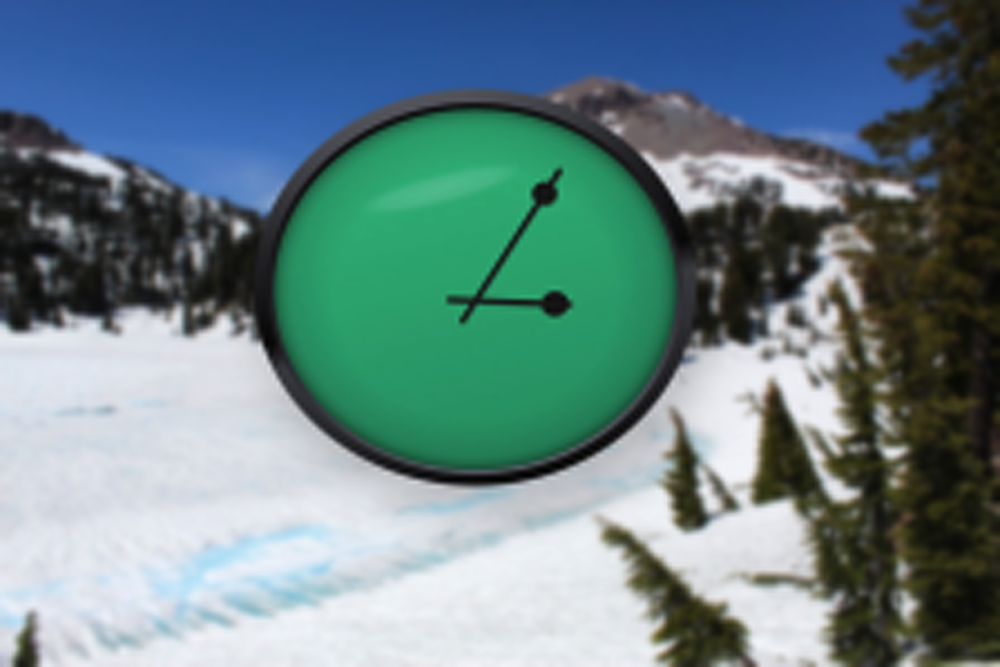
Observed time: 3h05
